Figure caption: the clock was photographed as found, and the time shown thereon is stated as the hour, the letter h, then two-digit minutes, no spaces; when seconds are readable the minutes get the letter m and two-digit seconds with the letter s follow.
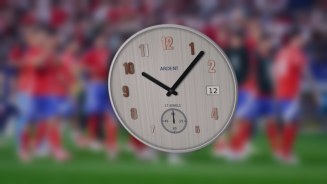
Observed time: 10h07
